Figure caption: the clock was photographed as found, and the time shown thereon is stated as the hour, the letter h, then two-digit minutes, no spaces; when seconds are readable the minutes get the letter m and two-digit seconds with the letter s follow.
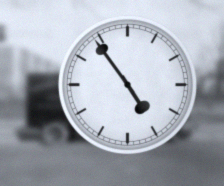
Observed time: 4h54
